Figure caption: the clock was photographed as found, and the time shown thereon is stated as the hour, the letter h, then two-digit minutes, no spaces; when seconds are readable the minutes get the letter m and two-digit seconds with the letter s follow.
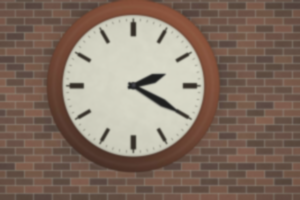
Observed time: 2h20
